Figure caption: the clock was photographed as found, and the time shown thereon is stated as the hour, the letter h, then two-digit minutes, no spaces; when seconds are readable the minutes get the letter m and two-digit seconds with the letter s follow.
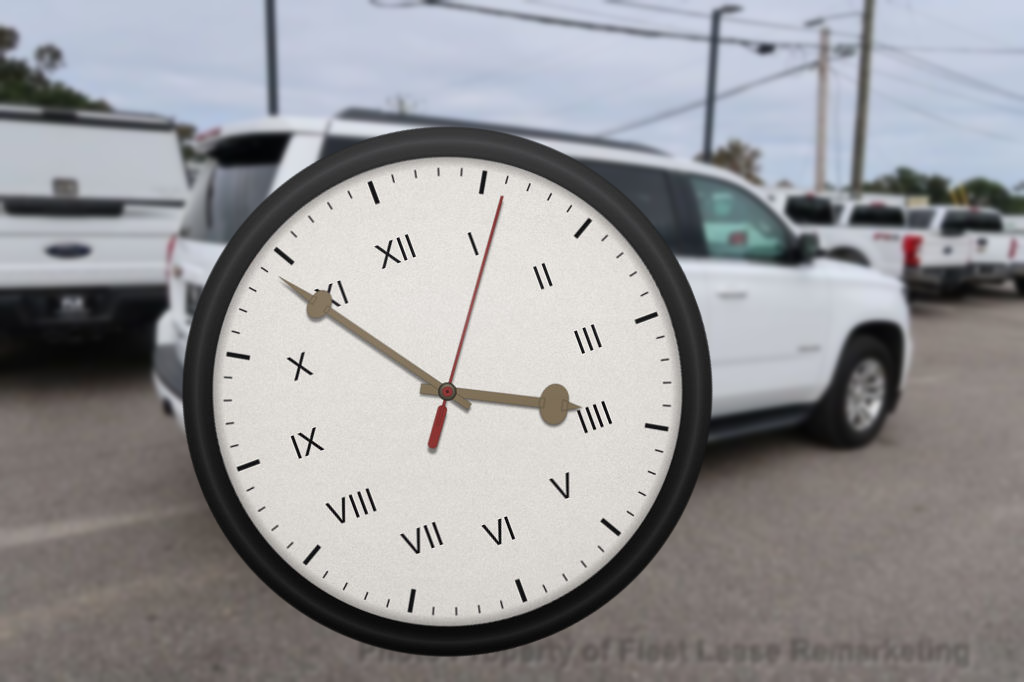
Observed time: 3h54m06s
